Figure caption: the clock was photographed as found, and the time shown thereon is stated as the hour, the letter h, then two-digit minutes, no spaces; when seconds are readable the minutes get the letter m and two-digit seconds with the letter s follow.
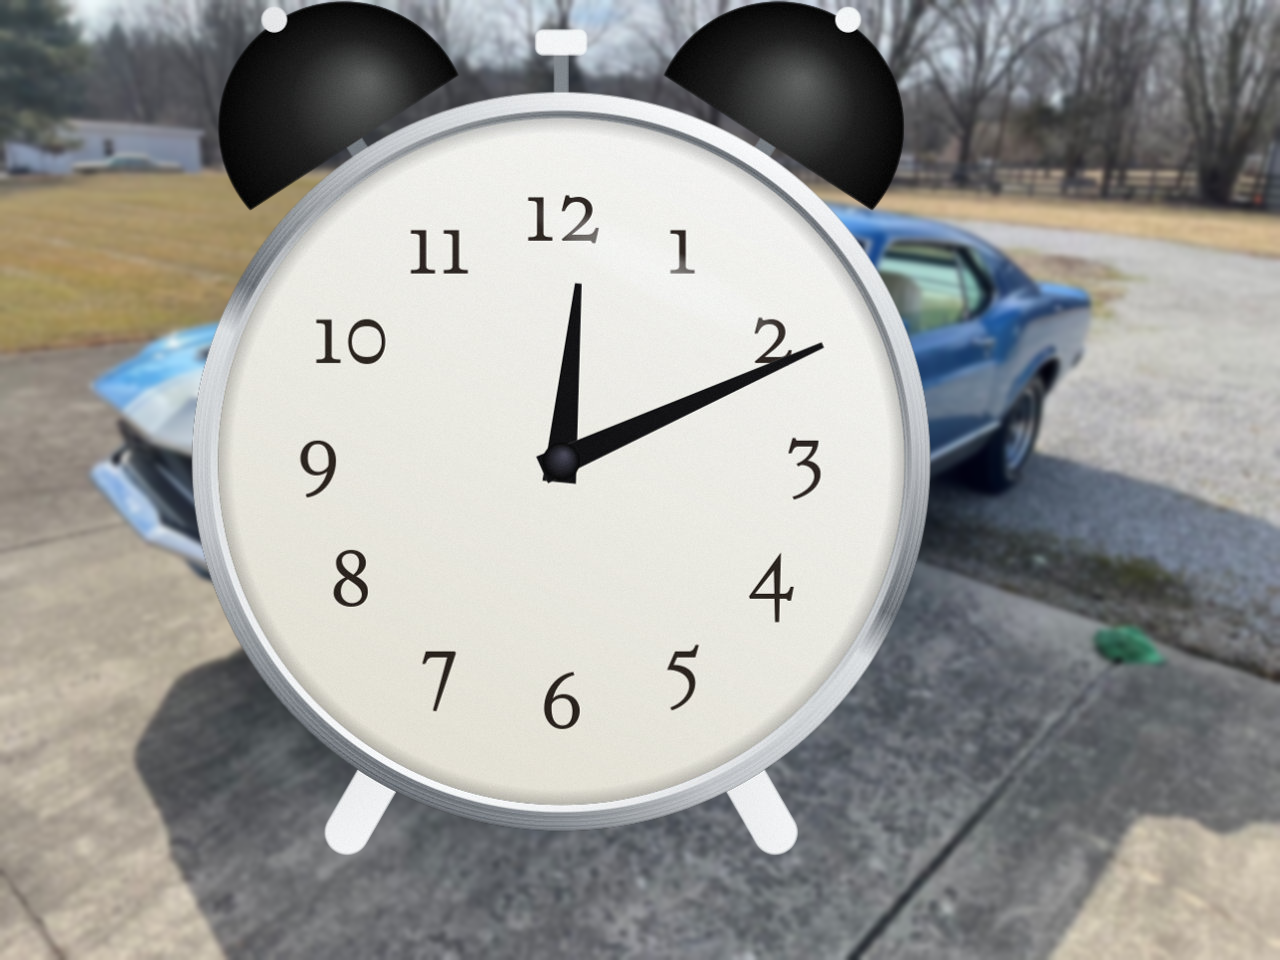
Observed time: 12h11
